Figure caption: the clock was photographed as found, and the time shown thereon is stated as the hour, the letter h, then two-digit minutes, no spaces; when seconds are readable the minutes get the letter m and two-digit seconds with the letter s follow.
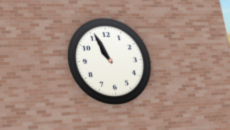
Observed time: 10h56
